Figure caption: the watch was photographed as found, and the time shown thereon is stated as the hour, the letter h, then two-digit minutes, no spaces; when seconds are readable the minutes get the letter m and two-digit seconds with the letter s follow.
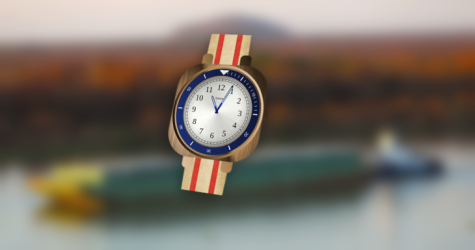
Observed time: 11h04
